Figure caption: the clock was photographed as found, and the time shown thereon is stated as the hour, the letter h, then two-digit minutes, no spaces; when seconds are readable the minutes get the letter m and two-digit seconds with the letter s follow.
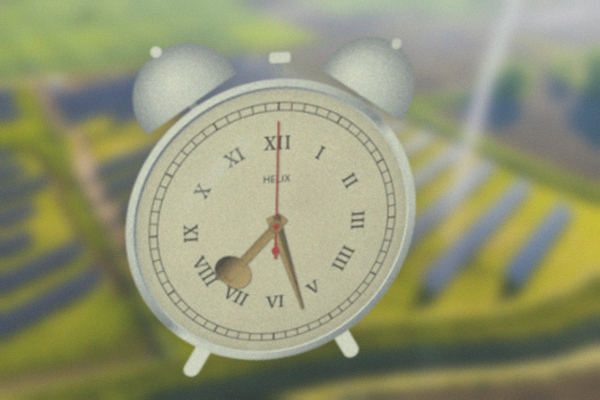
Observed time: 7h27m00s
